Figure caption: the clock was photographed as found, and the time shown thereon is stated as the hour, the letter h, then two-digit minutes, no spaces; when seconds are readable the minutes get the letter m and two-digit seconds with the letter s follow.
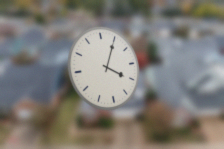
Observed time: 4h05
